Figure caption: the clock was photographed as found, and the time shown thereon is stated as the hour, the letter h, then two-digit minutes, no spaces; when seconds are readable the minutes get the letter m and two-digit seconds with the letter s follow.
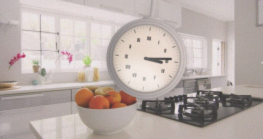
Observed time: 3h14
